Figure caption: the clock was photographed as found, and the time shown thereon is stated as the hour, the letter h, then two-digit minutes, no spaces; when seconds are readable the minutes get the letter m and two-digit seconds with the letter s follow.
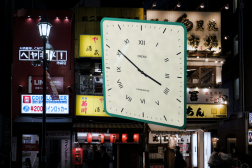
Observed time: 3h51
